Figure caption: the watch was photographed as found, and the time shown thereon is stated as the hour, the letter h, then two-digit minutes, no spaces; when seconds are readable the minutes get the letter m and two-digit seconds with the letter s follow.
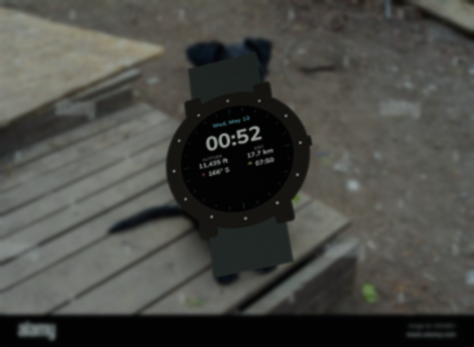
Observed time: 0h52
